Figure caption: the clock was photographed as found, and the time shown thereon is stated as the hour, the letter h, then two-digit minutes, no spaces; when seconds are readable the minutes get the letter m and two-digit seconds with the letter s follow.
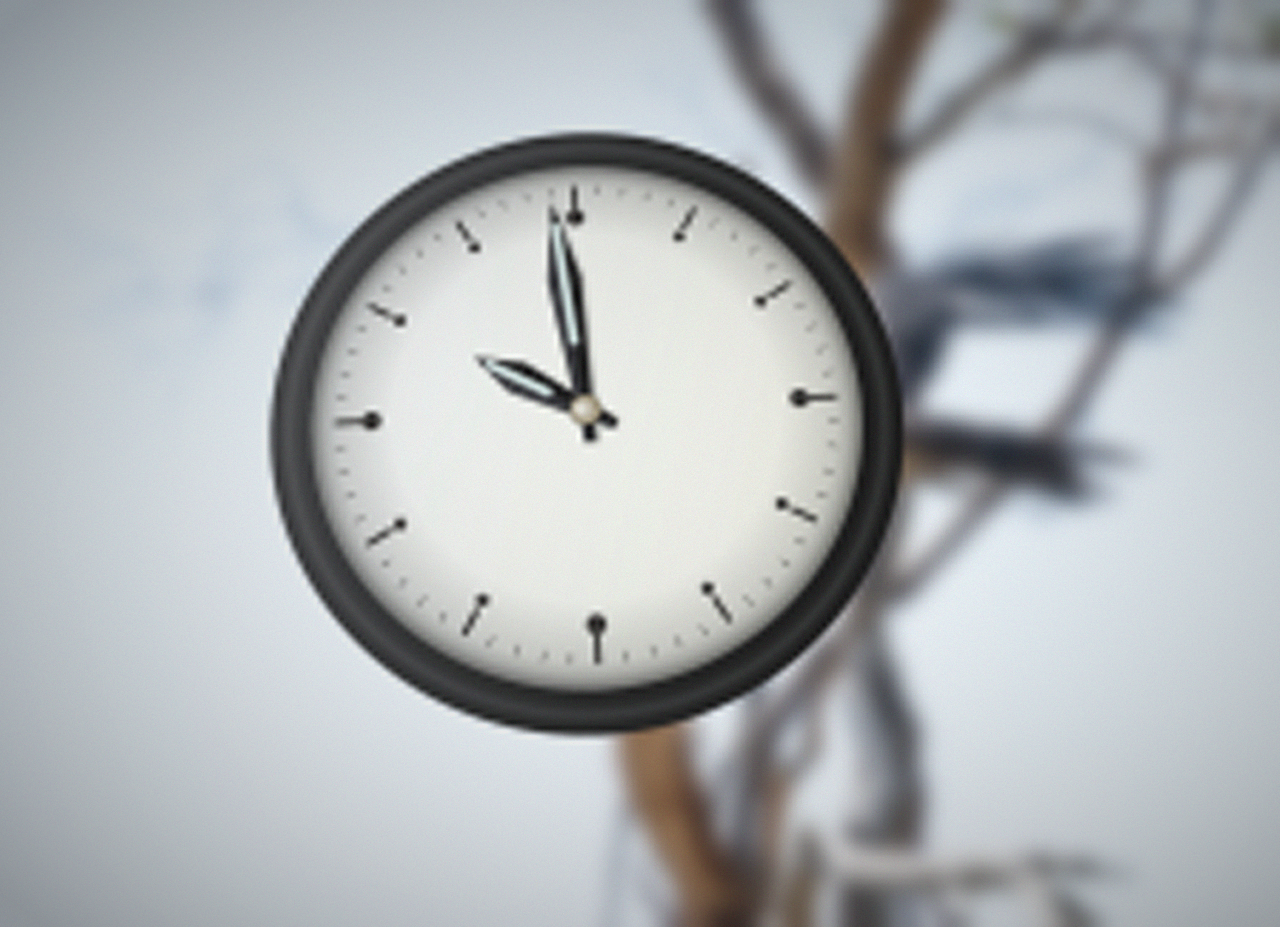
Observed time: 9h59
